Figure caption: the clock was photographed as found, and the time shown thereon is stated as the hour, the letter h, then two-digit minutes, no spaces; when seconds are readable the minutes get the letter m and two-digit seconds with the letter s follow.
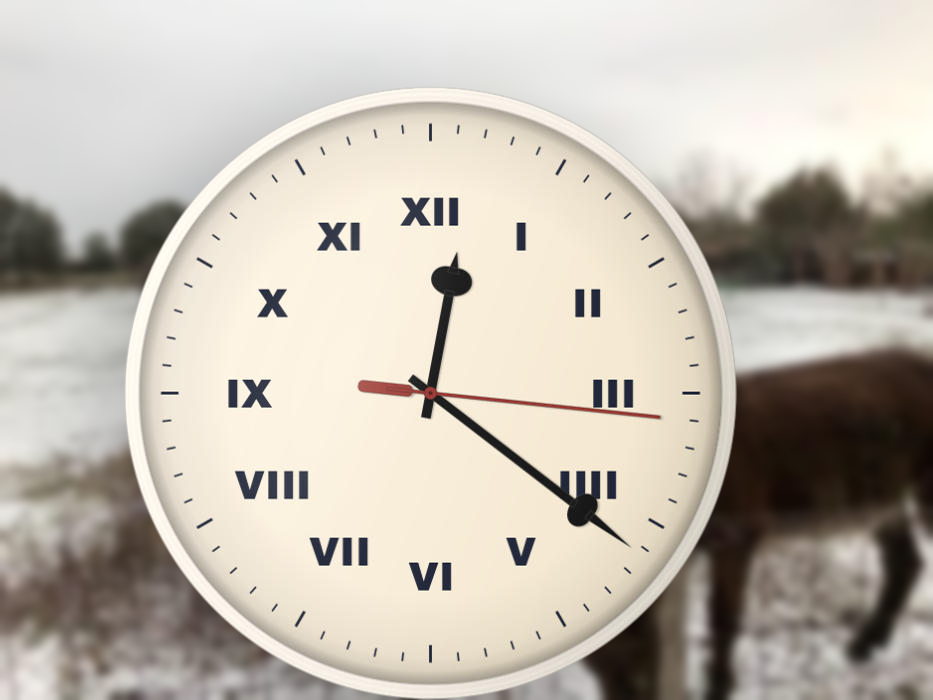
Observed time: 12h21m16s
